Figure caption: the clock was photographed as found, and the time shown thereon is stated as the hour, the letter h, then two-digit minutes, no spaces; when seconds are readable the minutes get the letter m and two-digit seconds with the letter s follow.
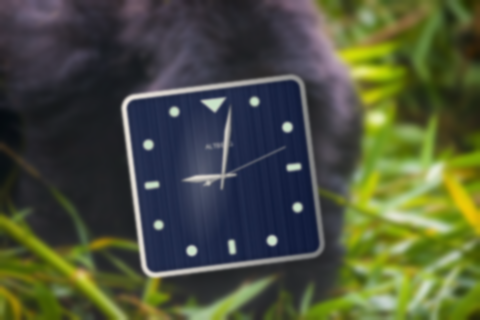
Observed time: 9h02m12s
